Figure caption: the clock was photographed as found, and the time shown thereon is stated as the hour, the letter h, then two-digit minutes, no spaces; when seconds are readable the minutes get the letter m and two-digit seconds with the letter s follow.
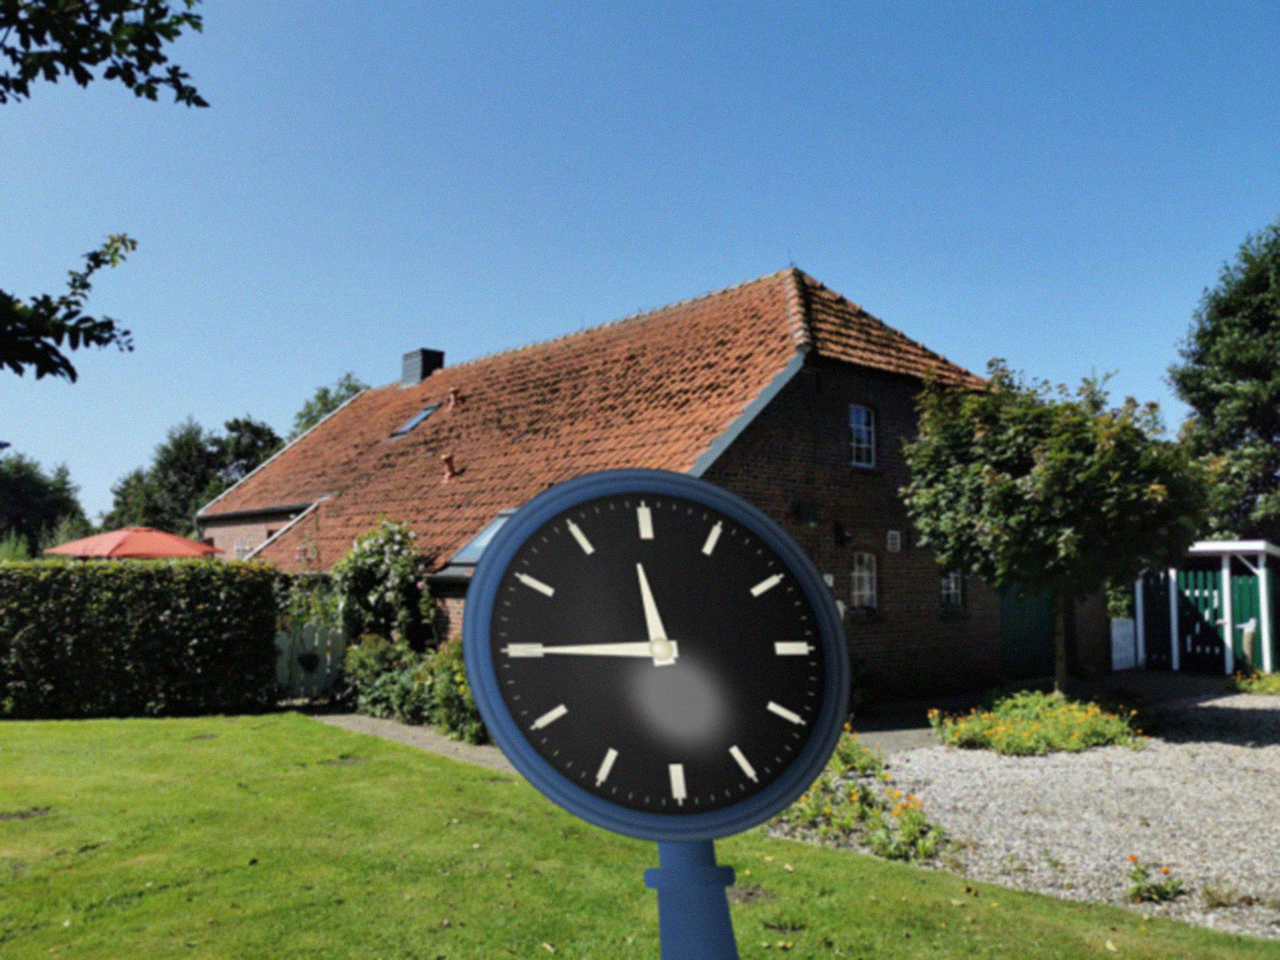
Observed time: 11h45
